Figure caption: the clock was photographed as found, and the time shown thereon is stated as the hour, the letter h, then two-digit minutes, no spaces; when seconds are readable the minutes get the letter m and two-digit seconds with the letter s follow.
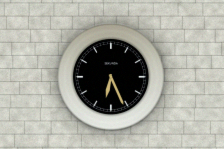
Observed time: 6h26
